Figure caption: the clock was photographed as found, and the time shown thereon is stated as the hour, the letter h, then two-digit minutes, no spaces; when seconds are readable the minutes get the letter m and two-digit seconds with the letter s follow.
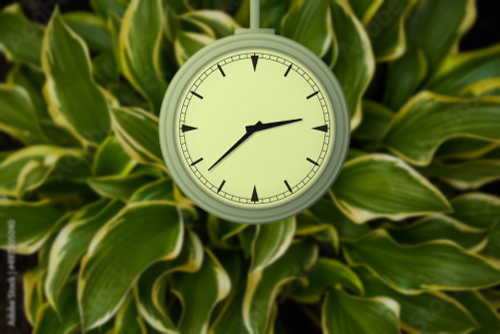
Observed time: 2h38
